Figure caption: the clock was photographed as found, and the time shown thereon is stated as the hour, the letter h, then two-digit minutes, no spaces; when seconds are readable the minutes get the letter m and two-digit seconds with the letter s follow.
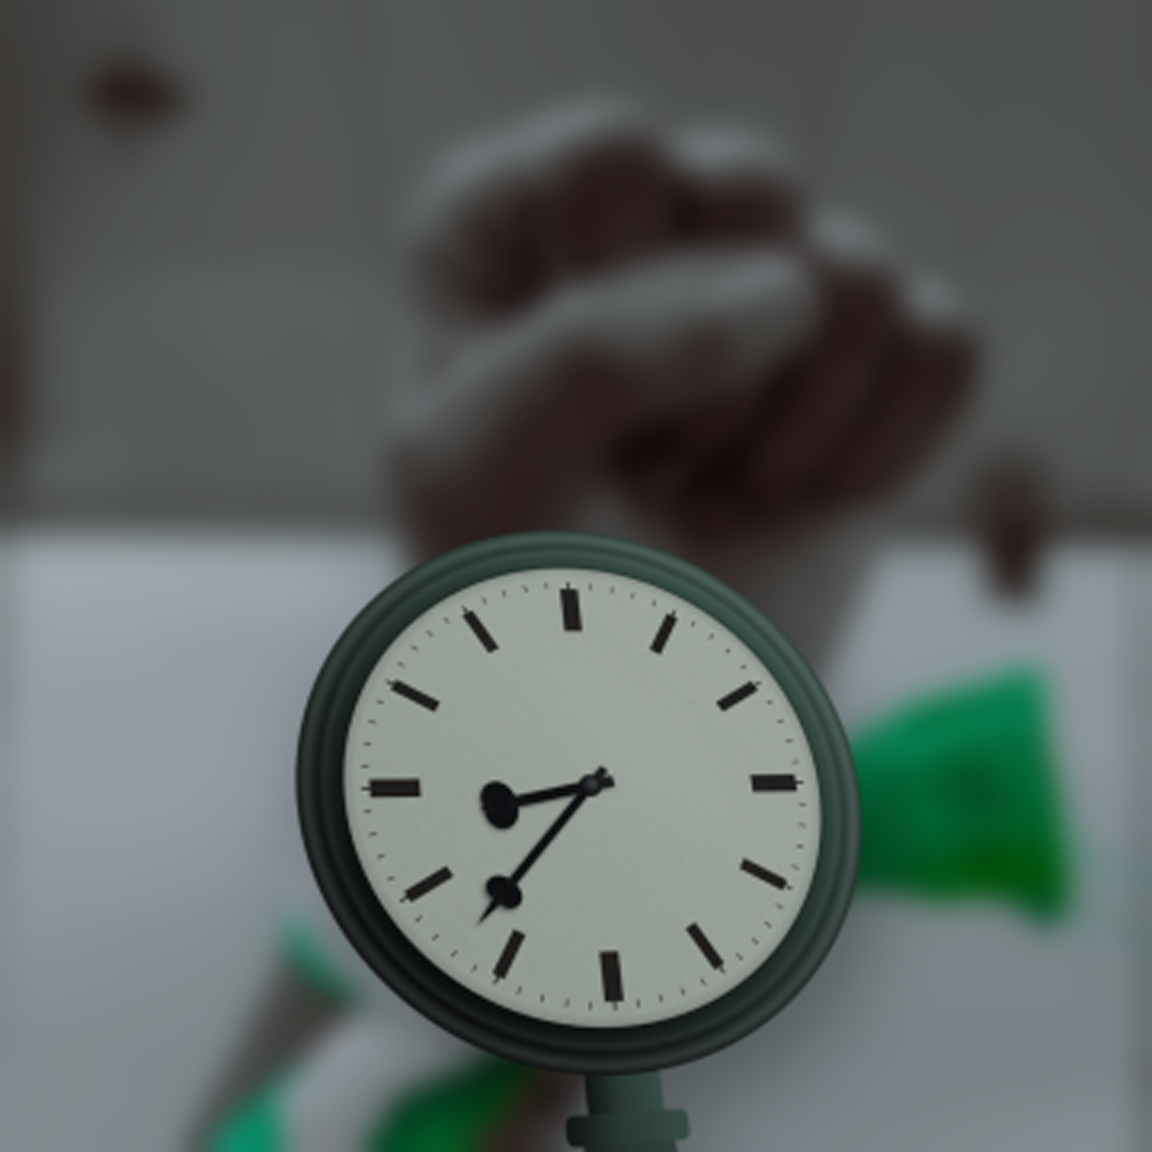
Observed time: 8h37
